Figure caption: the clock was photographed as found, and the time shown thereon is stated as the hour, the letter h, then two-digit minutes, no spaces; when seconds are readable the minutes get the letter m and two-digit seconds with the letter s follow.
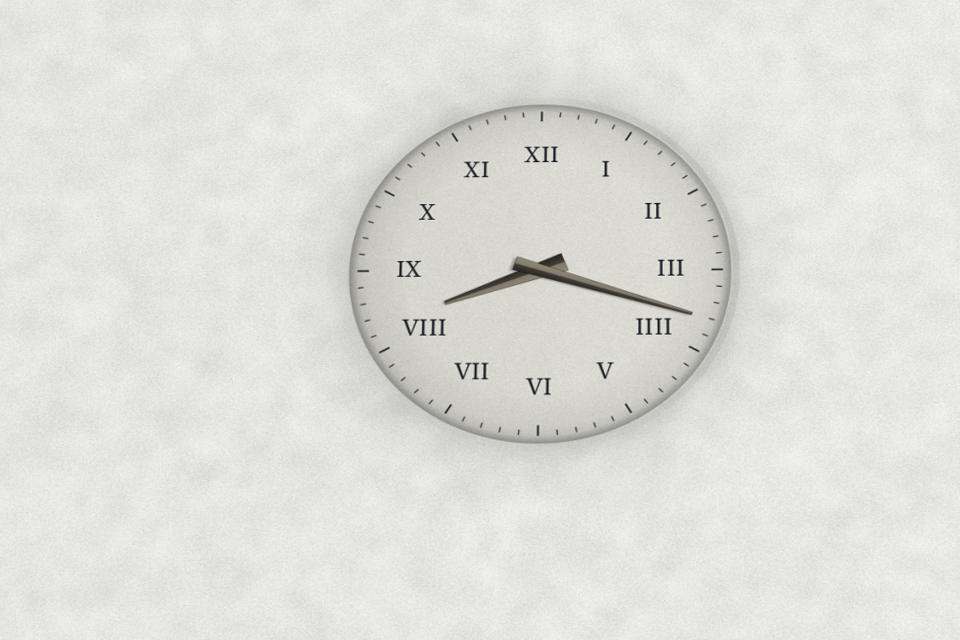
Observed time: 8h18
